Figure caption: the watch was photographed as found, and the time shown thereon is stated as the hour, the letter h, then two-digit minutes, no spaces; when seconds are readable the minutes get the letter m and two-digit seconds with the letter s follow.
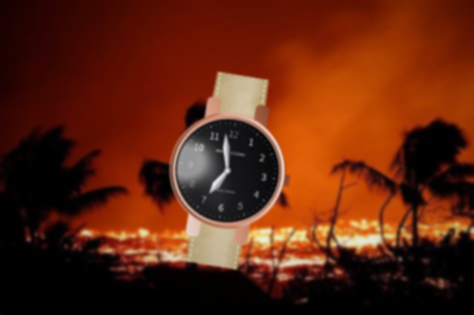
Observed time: 6h58
